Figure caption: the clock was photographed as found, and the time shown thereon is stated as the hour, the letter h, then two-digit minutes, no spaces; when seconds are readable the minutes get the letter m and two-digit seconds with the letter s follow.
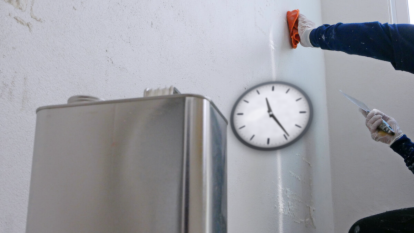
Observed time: 11h24
